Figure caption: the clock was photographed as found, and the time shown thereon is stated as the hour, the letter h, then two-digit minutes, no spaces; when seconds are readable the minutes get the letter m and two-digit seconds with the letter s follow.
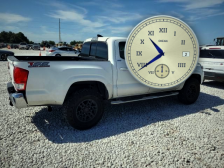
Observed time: 10h39
